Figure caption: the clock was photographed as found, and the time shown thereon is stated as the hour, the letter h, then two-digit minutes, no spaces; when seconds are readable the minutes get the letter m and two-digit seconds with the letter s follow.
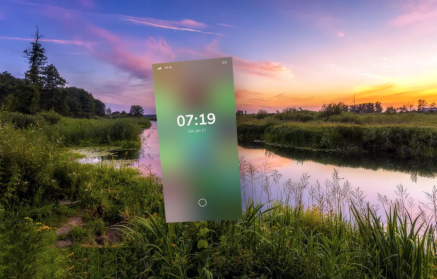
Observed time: 7h19
